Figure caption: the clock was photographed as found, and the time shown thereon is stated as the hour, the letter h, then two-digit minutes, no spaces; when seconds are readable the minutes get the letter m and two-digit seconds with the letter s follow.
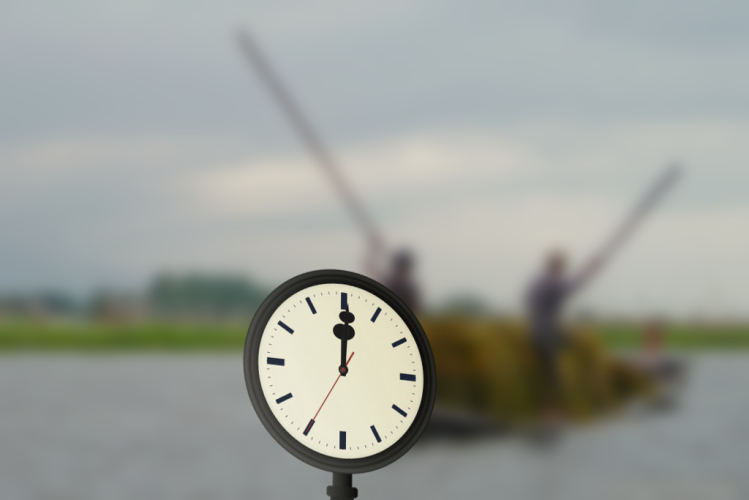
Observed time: 12h00m35s
